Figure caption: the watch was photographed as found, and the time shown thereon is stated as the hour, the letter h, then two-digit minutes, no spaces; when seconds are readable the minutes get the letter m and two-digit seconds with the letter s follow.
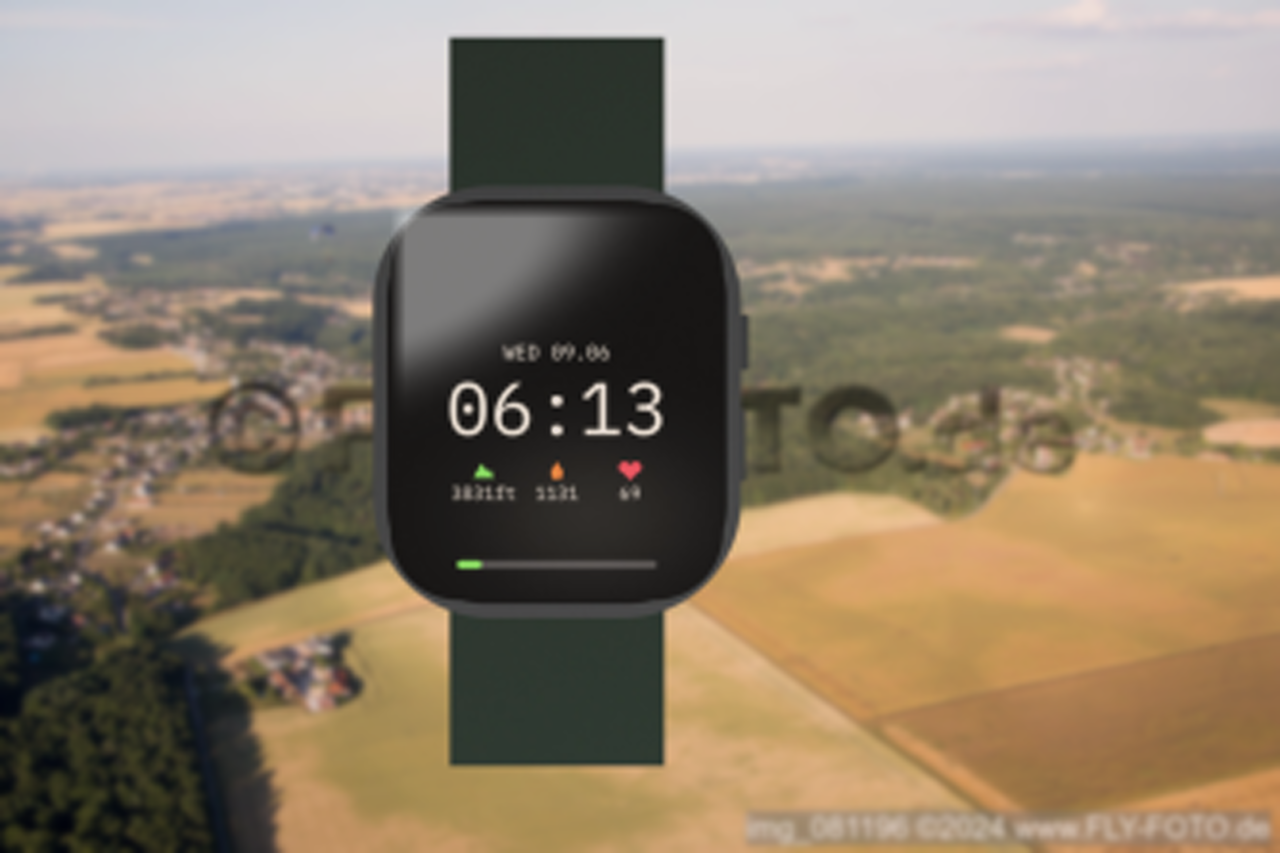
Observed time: 6h13
